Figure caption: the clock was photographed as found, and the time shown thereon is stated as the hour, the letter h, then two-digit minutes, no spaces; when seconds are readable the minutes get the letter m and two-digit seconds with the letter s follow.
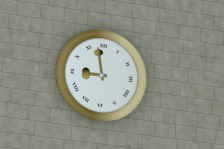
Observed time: 8h58
